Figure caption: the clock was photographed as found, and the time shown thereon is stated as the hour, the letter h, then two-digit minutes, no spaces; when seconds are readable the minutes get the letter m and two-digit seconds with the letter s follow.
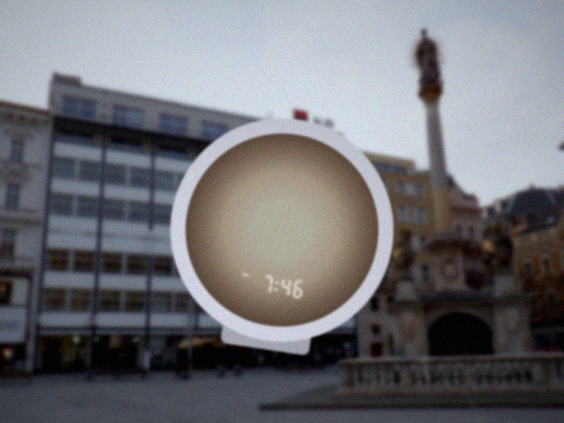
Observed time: 7h46
